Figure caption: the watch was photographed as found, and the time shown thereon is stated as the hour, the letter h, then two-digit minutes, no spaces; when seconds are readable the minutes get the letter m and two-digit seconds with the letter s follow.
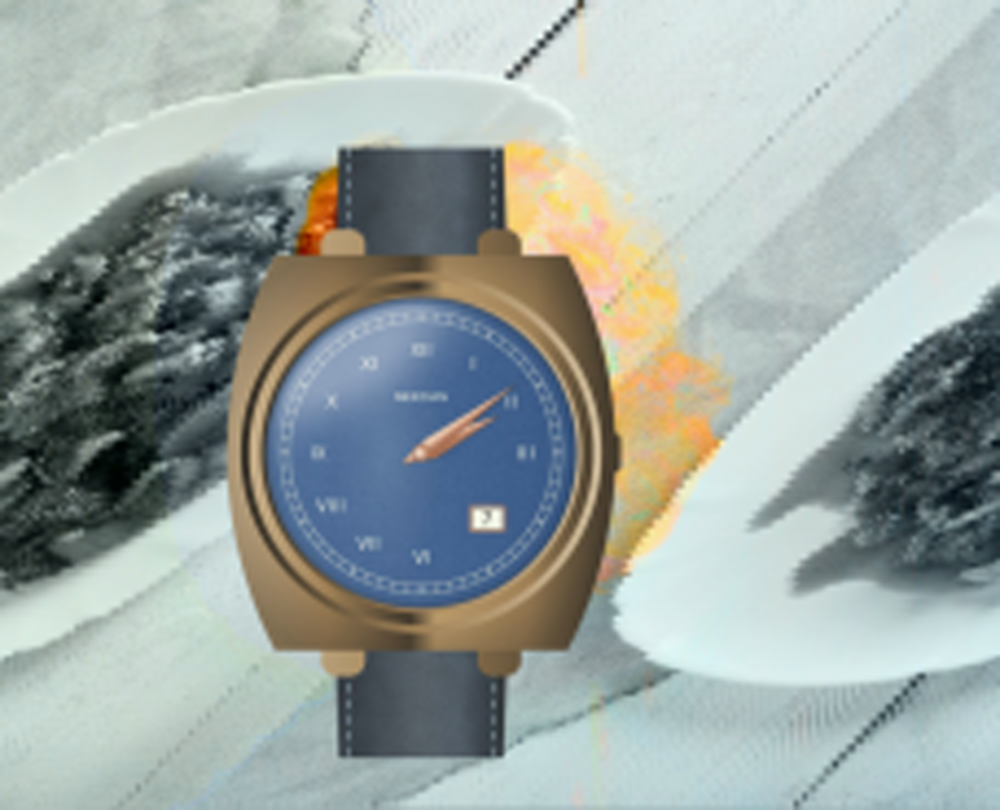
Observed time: 2h09
